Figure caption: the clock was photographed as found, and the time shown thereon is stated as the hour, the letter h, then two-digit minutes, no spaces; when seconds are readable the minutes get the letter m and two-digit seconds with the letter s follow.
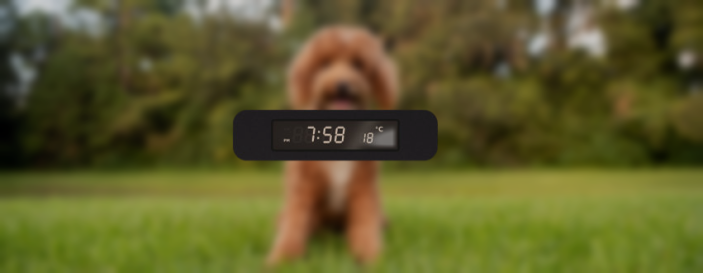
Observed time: 7h58
